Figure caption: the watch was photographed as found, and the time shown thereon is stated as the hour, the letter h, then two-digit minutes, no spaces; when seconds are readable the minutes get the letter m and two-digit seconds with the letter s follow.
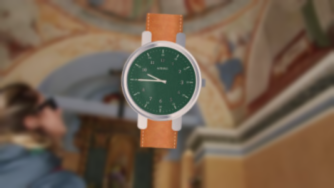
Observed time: 9h45
